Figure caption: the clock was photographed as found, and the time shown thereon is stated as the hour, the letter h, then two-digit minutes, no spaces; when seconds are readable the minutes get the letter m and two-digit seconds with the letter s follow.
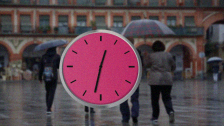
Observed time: 12h32
